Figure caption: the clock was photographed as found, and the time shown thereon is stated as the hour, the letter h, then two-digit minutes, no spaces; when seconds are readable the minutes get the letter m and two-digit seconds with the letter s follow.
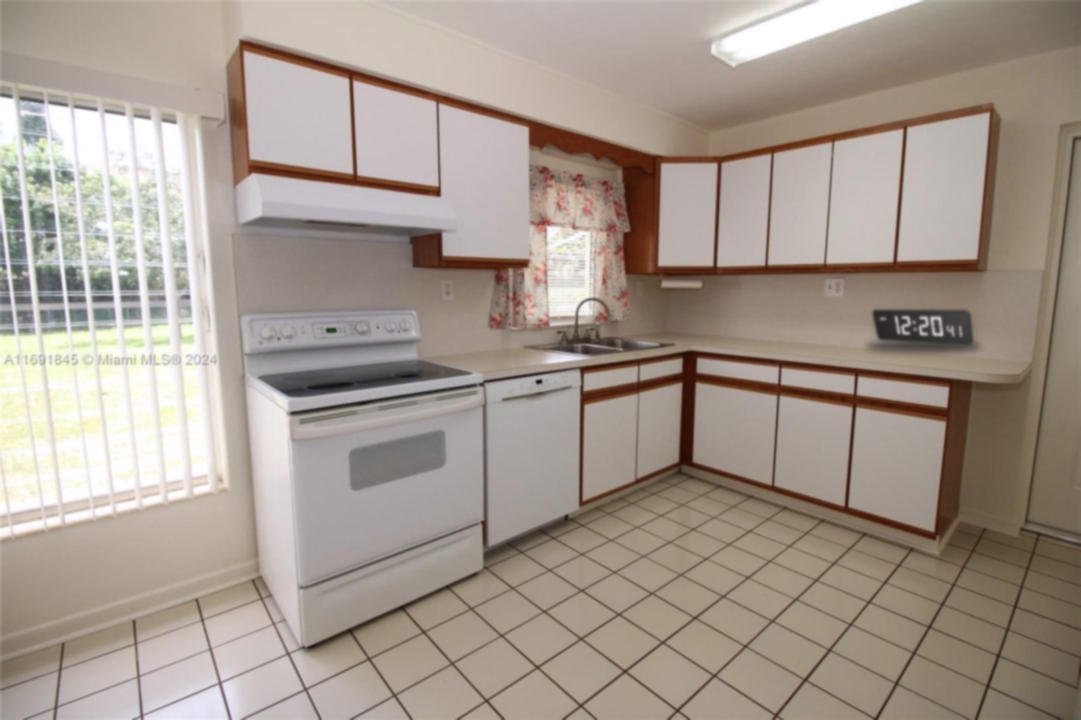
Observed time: 12h20
